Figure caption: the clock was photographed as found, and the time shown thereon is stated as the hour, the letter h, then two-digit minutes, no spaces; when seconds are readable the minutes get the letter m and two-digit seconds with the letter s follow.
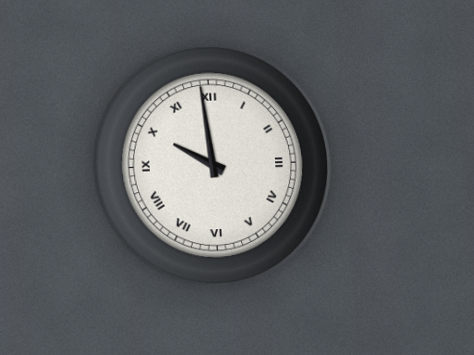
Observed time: 9h59
